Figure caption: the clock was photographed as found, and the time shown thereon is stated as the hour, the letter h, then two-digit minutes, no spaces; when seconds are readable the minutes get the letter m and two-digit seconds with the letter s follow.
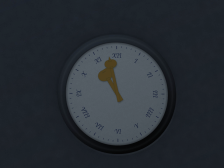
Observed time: 10h58
